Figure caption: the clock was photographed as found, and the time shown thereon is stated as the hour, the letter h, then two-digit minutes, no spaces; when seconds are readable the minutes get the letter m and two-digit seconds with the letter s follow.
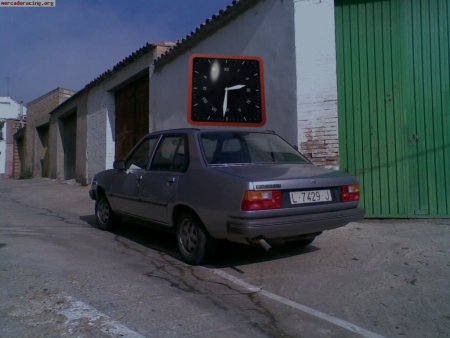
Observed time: 2h31
